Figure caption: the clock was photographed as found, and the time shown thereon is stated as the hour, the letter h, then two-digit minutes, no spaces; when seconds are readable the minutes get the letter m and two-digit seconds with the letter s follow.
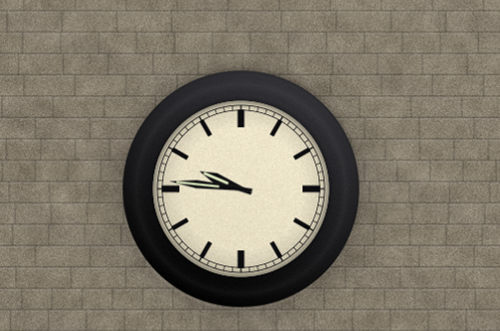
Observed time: 9h46
